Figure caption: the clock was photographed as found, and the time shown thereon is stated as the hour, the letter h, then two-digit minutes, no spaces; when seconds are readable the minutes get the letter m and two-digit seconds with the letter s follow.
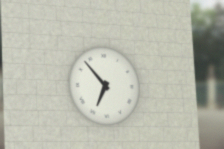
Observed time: 6h53
